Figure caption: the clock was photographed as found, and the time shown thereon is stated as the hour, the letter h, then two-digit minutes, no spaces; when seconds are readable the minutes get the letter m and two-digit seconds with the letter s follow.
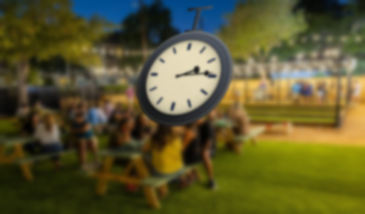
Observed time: 2h14
